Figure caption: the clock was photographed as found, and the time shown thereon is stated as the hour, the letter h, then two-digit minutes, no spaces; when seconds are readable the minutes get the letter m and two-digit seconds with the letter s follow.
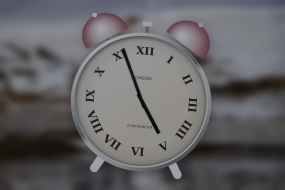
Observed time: 4h56
